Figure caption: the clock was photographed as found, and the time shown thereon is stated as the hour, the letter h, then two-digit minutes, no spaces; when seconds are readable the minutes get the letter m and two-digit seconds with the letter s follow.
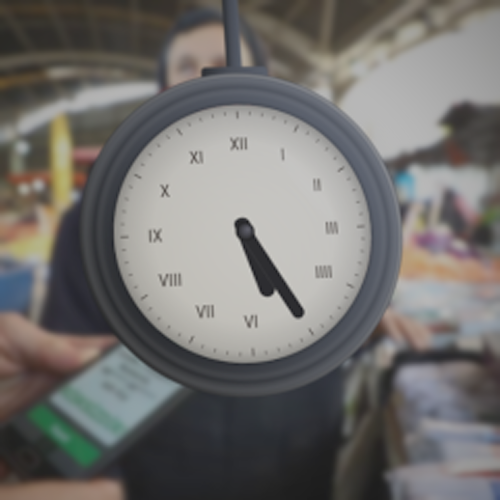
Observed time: 5h25
